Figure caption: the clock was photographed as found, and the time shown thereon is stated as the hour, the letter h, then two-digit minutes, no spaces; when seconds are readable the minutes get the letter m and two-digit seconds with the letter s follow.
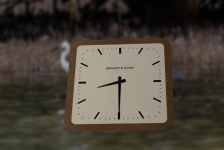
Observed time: 8h30
